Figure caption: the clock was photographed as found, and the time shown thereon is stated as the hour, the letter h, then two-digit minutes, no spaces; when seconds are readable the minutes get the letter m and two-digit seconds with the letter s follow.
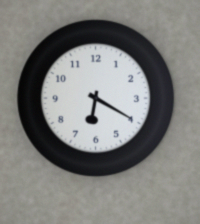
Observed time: 6h20
